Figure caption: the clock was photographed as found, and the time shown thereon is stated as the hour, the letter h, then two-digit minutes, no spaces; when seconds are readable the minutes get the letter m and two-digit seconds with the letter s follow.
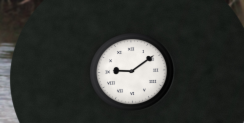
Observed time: 9h09
